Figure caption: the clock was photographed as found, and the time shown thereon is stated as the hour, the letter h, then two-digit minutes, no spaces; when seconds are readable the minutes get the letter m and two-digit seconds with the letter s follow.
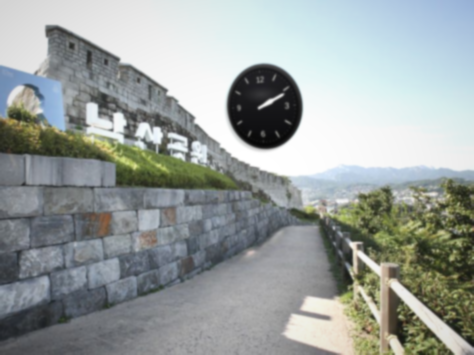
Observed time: 2h11
